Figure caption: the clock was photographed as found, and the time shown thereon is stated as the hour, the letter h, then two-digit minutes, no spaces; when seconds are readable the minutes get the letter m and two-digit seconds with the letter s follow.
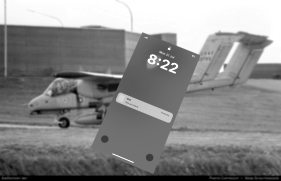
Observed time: 8h22
